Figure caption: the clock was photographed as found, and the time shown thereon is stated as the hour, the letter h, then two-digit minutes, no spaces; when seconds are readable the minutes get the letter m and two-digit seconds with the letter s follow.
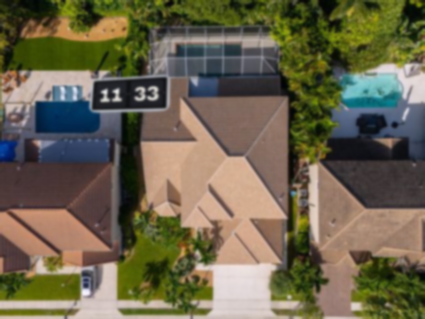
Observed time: 11h33
